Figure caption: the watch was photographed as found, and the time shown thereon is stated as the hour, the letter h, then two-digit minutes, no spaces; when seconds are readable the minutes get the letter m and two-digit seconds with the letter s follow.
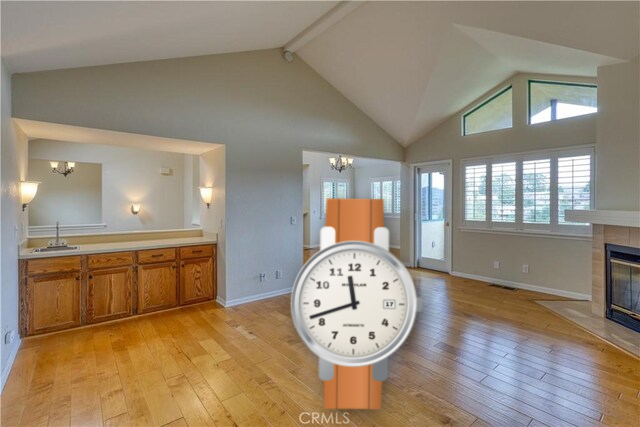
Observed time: 11h42
